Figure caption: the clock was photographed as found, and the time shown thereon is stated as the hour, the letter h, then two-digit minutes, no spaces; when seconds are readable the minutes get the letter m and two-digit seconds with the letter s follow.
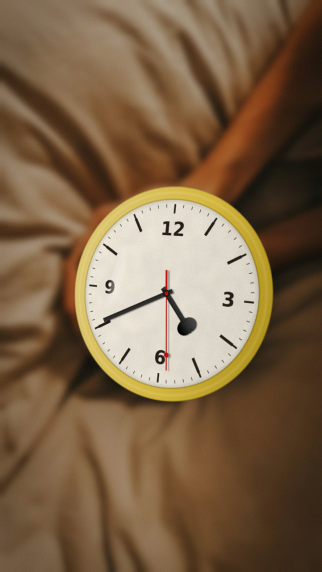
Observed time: 4h40m29s
